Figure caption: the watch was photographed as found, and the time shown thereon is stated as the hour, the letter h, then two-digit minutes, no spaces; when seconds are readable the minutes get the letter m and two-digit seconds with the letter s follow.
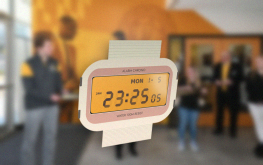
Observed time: 23h25m05s
